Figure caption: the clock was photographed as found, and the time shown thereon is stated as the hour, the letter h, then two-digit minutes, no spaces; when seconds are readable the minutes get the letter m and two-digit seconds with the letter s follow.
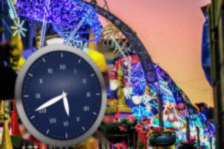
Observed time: 5h41
